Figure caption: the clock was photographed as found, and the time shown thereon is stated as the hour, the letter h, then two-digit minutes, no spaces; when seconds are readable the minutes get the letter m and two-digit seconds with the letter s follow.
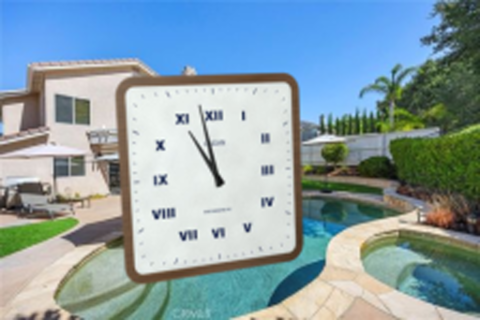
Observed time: 10h58
